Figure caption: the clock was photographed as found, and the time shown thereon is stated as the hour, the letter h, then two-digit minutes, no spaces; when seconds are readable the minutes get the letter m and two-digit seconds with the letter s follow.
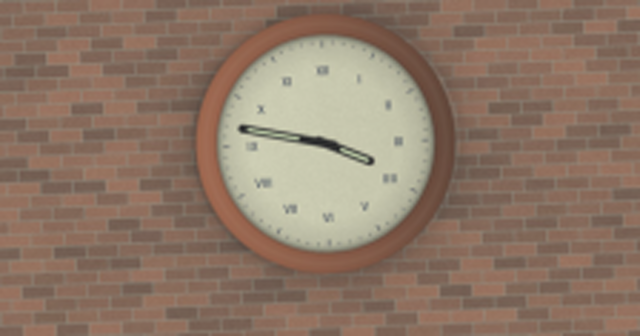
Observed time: 3h47
